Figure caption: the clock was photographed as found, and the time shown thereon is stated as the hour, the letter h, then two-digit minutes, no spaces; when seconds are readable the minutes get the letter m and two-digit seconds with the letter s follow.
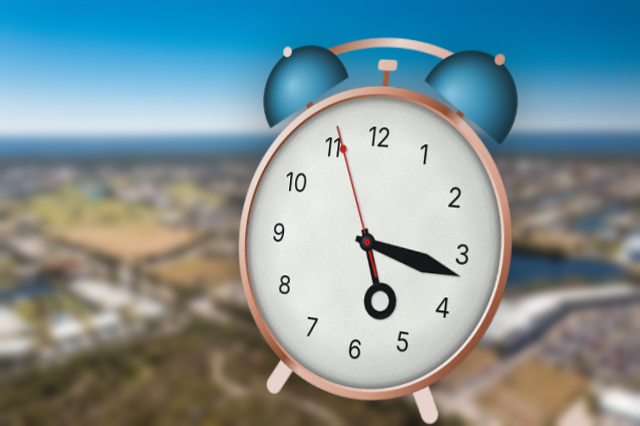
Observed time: 5h16m56s
